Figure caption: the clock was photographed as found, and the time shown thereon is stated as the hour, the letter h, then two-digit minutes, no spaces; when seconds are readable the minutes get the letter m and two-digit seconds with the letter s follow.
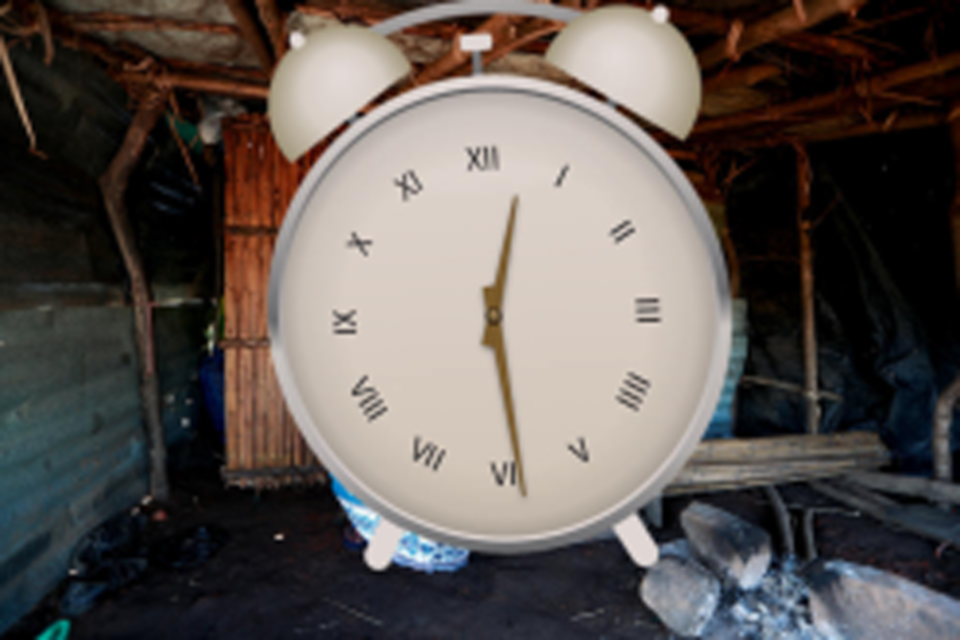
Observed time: 12h29
